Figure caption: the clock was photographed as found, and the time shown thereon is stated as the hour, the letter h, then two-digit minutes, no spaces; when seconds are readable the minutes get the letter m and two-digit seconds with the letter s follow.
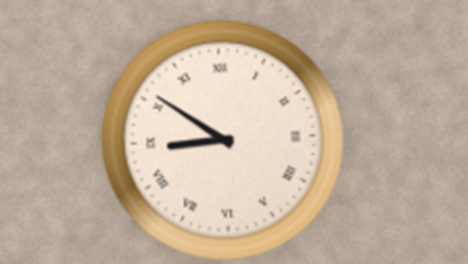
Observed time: 8h51
